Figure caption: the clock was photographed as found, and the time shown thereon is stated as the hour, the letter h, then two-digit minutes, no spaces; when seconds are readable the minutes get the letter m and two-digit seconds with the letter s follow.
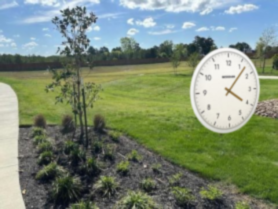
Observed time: 4h07
